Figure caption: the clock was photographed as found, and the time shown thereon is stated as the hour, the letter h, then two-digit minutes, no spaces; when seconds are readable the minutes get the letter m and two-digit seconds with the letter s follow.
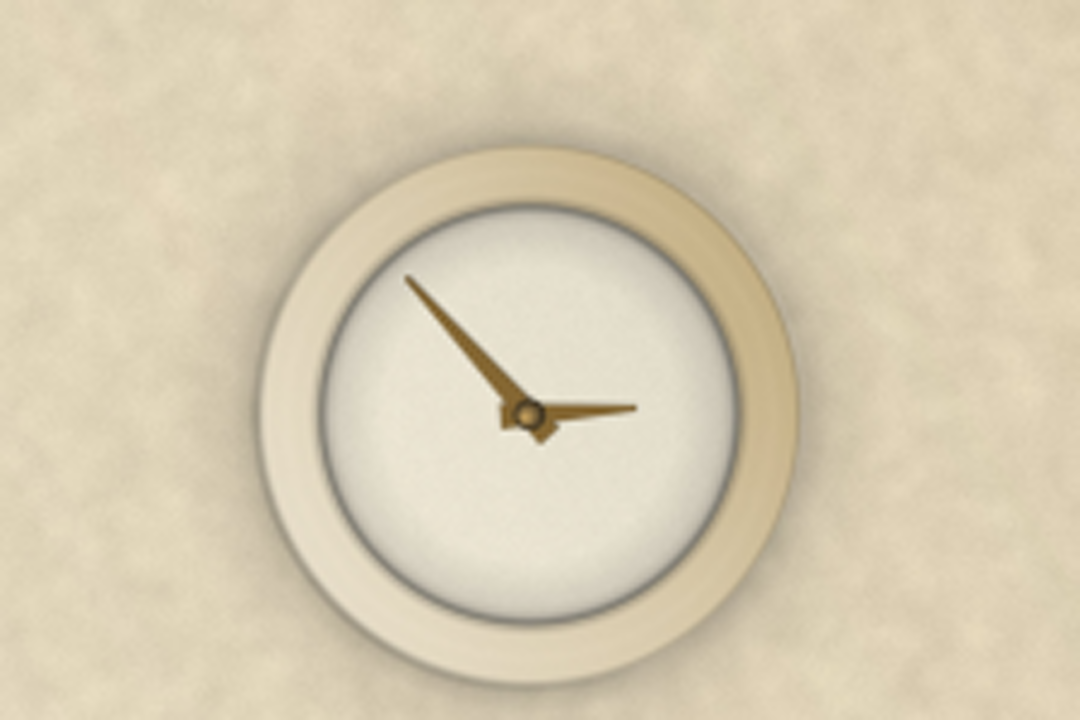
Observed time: 2h53
